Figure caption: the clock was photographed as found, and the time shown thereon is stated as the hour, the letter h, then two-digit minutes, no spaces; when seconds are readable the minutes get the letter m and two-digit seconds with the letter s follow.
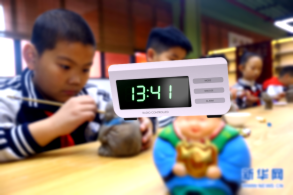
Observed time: 13h41
